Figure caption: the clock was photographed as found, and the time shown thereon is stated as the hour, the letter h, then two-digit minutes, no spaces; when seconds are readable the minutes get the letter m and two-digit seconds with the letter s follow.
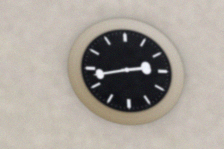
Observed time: 2h43
